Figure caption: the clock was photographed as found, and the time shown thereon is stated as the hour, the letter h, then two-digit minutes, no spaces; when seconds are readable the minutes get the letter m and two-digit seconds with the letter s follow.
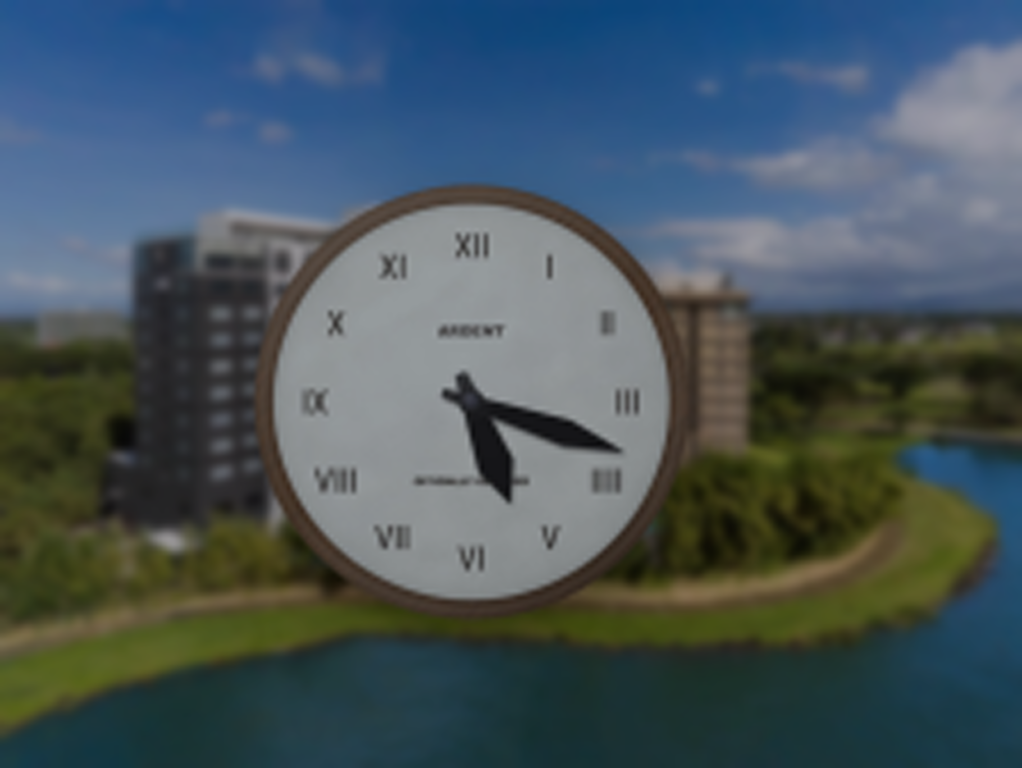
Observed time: 5h18
